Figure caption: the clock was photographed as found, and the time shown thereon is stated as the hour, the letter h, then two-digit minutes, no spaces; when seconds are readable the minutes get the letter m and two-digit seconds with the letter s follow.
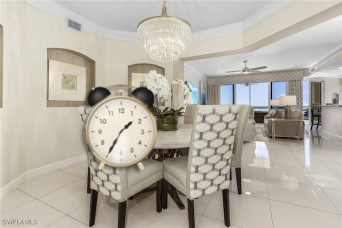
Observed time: 1h35
